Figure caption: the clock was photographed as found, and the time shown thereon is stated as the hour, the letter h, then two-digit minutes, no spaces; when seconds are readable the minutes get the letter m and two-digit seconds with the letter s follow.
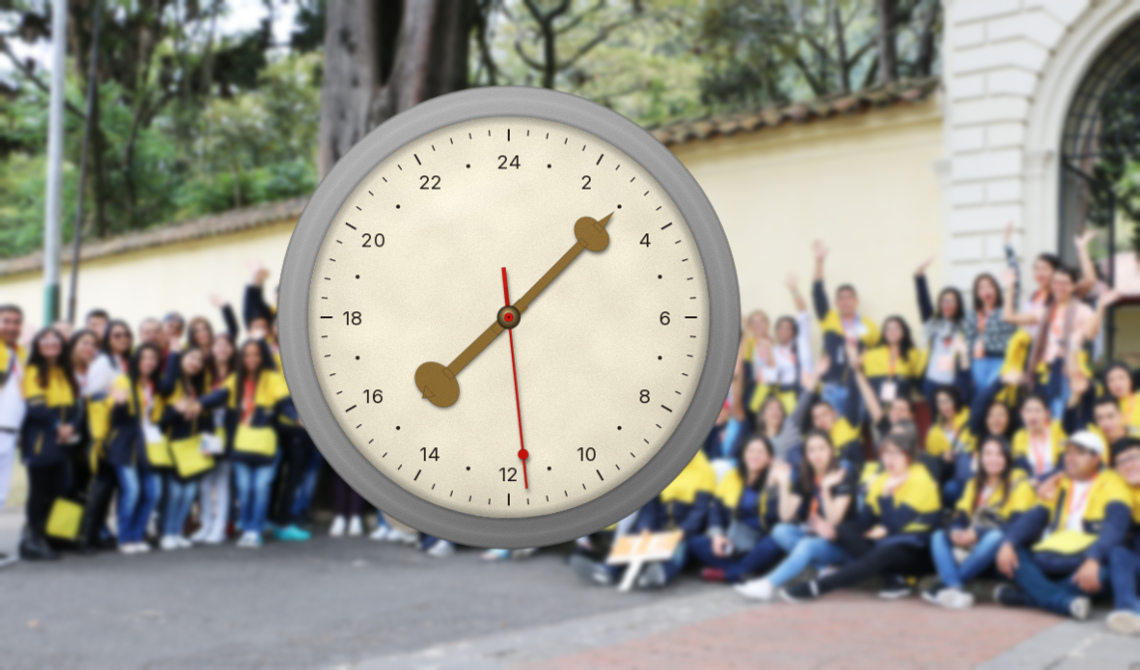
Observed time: 15h07m29s
